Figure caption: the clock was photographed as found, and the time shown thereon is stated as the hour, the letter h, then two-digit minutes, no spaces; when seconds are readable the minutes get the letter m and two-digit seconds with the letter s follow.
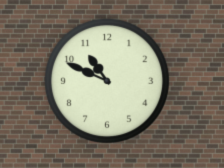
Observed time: 10h49
